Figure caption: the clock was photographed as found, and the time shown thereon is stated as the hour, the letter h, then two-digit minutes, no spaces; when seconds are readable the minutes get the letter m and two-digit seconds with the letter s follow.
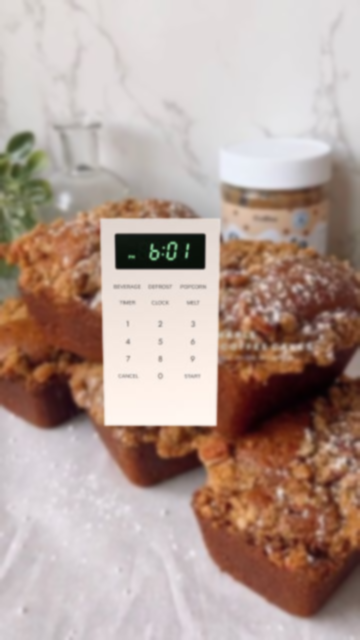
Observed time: 6h01
